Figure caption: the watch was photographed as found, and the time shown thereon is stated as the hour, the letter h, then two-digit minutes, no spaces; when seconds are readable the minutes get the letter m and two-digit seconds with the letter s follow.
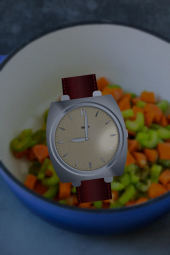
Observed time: 9h01
